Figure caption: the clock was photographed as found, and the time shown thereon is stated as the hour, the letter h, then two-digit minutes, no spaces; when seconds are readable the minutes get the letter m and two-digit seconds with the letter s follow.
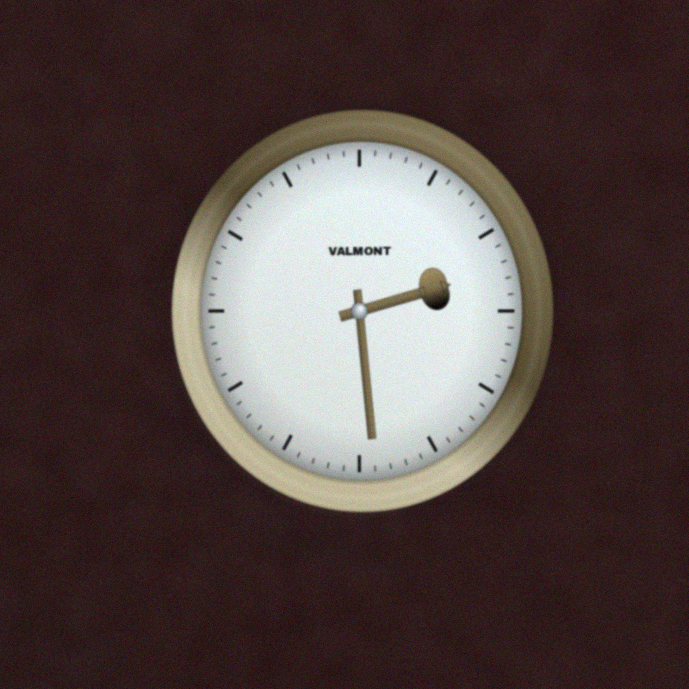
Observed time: 2h29
